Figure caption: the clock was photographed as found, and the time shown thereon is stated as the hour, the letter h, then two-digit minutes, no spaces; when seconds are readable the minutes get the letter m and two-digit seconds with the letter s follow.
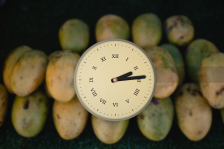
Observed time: 2h14
